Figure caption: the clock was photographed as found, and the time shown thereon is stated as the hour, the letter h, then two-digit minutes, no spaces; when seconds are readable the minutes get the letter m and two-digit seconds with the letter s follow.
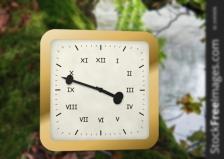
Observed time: 3h48
